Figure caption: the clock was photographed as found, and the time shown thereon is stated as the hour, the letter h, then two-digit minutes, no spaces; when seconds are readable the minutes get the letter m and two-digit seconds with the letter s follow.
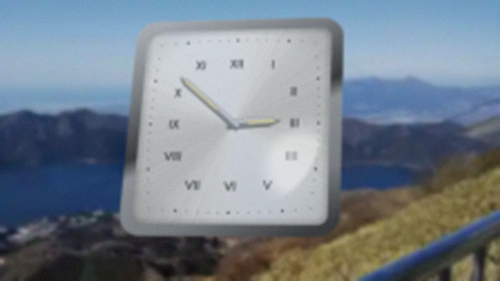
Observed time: 2h52
